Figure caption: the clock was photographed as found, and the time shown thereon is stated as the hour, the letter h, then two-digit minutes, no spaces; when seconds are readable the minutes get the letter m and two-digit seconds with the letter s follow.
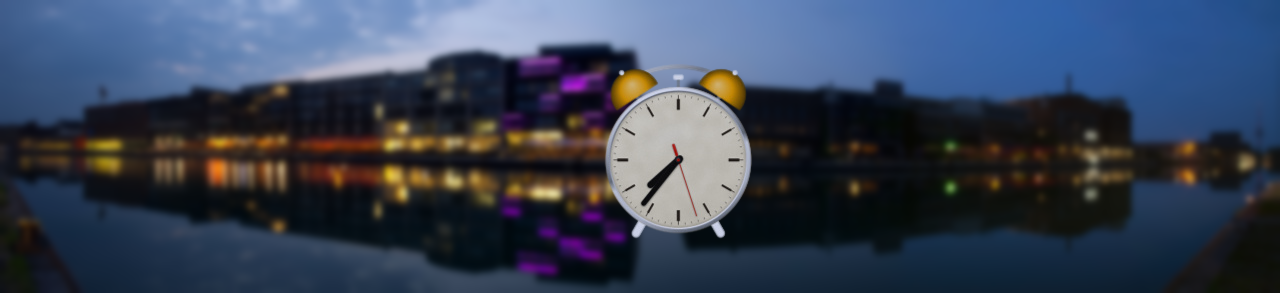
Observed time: 7h36m27s
